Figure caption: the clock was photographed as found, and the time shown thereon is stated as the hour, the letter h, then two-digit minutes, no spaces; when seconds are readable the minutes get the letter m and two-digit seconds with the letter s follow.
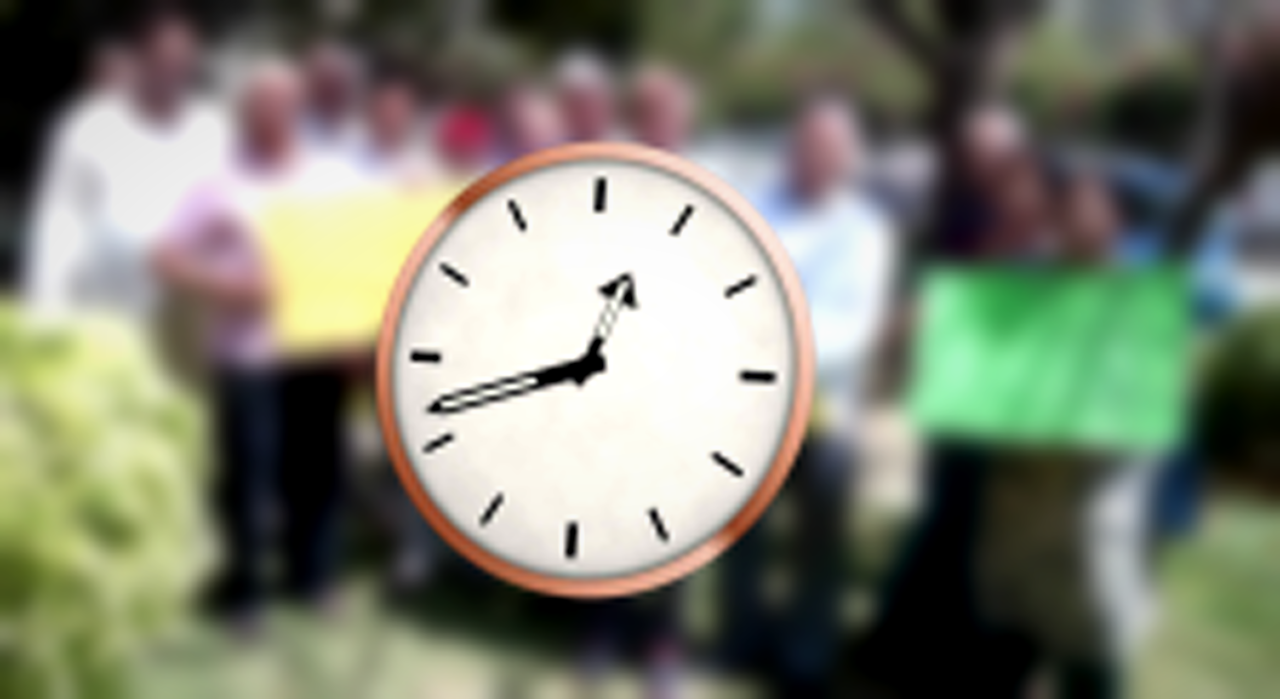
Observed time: 12h42
